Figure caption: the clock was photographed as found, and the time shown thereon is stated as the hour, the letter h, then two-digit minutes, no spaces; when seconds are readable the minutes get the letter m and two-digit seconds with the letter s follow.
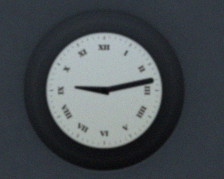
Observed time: 9h13
